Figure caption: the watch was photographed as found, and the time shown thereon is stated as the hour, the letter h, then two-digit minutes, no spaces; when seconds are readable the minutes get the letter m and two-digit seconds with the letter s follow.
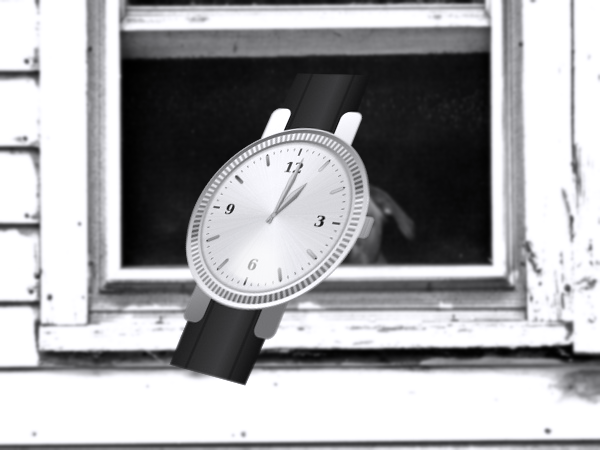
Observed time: 1h01
